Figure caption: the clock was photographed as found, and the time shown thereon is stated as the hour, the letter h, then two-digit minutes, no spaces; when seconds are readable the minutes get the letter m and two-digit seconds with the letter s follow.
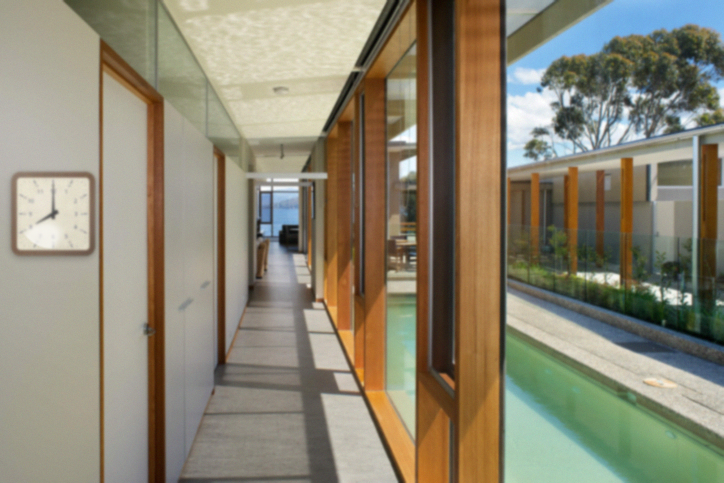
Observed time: 8h00
